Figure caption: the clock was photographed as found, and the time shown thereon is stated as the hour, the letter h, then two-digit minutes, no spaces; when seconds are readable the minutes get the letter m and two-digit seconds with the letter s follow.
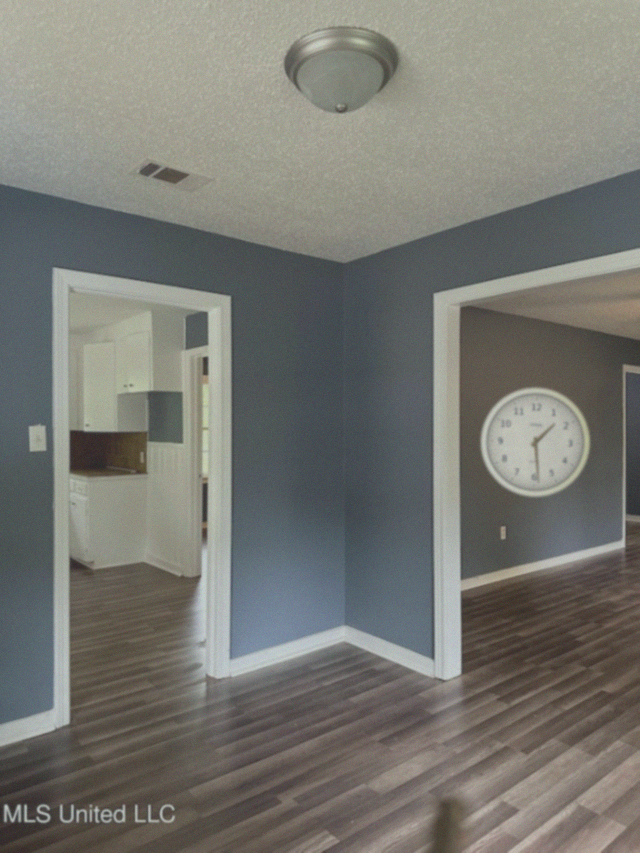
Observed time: 1h29
